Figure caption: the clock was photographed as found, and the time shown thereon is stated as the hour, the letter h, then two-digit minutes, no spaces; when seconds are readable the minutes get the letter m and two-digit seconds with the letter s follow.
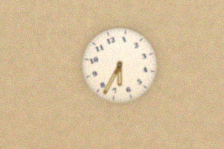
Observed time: 6h38
